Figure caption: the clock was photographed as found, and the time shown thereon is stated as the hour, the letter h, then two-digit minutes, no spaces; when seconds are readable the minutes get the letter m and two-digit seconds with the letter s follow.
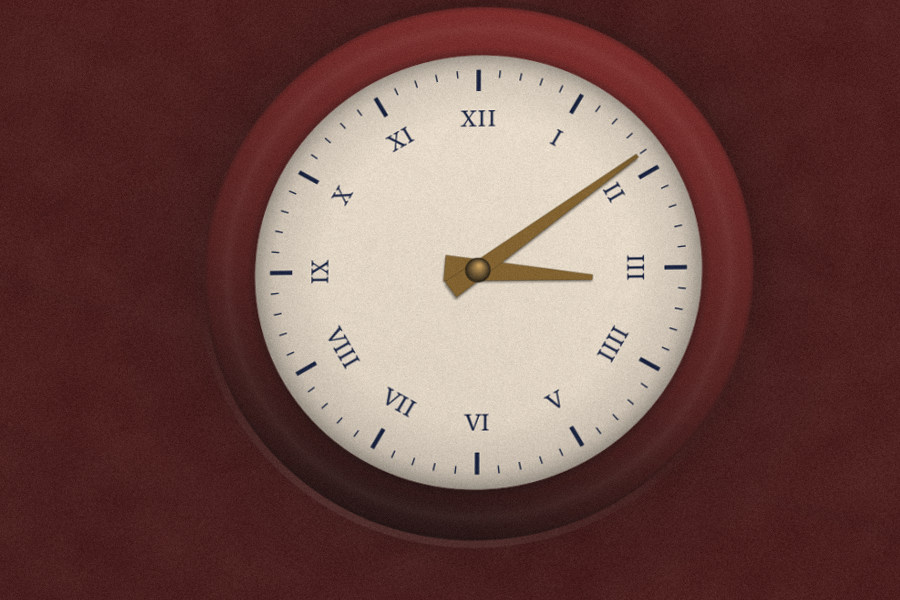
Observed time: 3h09
